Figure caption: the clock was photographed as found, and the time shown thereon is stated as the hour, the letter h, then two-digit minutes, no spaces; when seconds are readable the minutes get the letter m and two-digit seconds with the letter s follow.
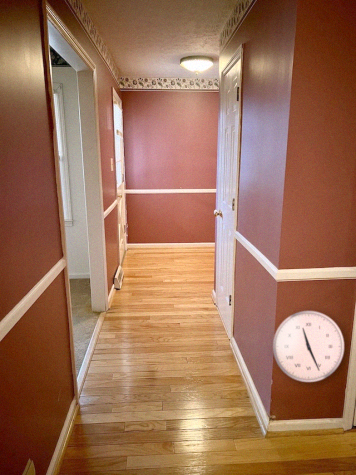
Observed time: 11h26
